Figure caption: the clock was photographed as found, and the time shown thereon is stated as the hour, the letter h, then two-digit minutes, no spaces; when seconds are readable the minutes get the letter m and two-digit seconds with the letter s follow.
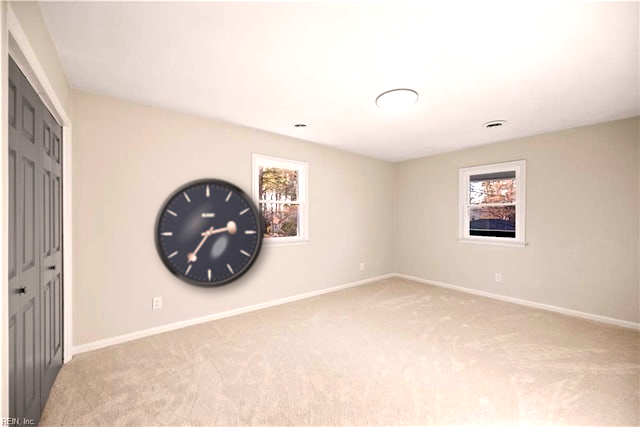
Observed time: 2h36
